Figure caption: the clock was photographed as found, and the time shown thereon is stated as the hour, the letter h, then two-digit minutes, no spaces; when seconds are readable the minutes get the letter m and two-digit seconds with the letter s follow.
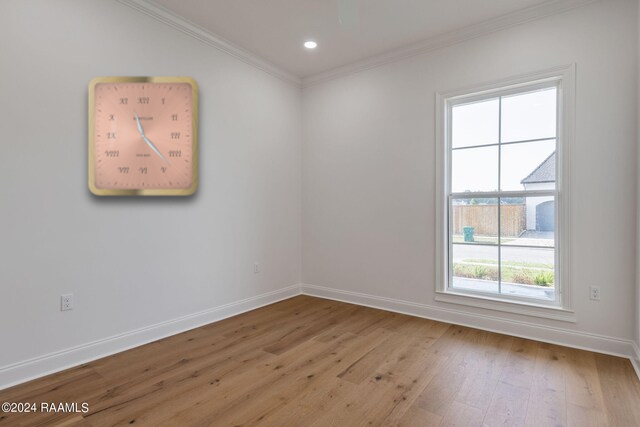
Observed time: 11h23
